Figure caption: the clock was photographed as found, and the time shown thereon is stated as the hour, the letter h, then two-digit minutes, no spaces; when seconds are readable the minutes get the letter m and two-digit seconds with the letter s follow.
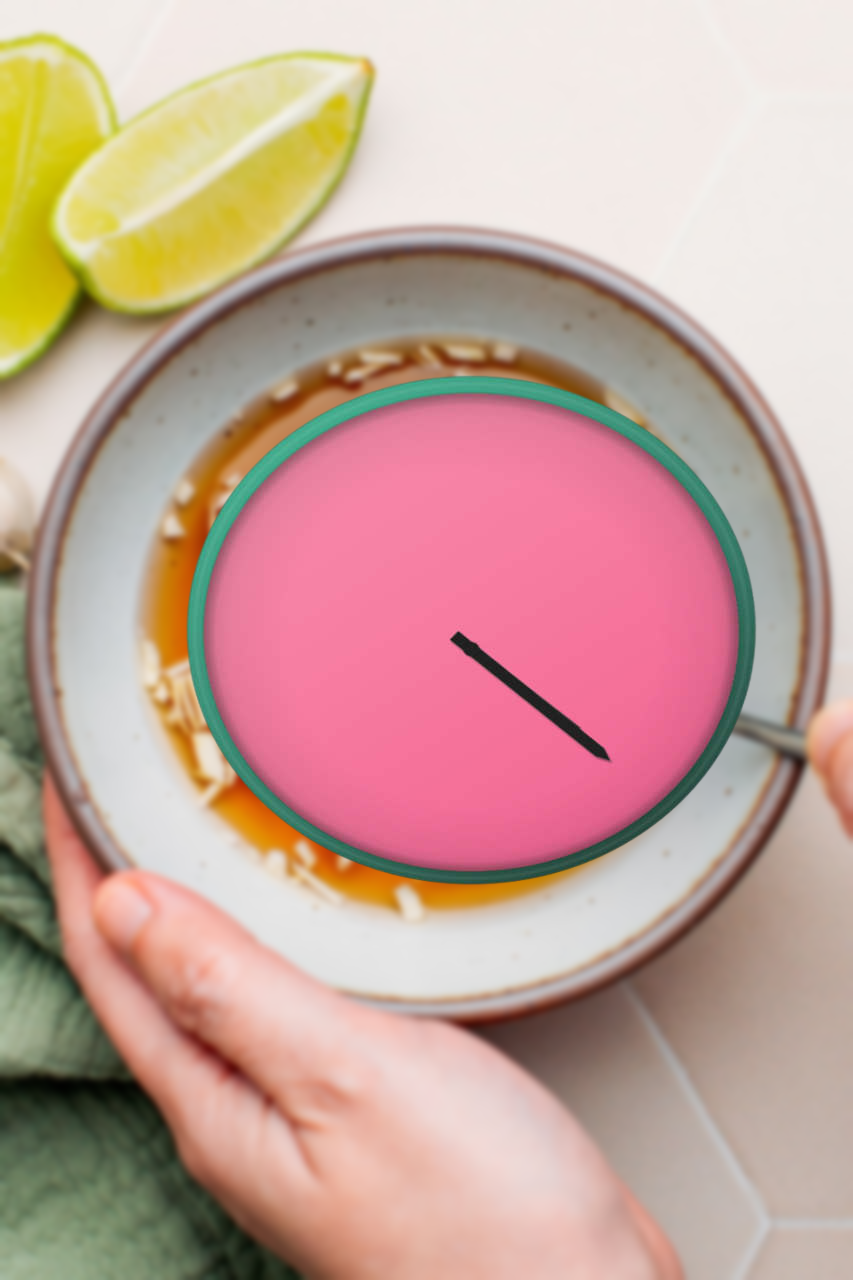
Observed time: 4h22
